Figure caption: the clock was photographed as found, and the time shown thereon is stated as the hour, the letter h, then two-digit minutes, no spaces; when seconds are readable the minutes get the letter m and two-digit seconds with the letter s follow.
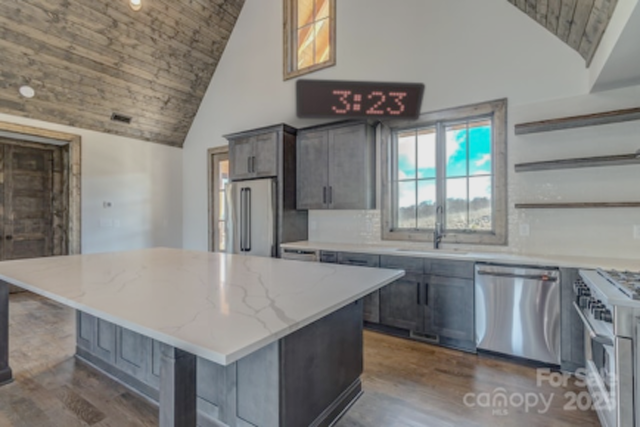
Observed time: 3h23
